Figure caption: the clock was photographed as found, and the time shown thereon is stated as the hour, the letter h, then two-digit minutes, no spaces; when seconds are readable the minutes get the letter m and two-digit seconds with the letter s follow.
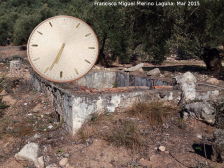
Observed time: 6h34
